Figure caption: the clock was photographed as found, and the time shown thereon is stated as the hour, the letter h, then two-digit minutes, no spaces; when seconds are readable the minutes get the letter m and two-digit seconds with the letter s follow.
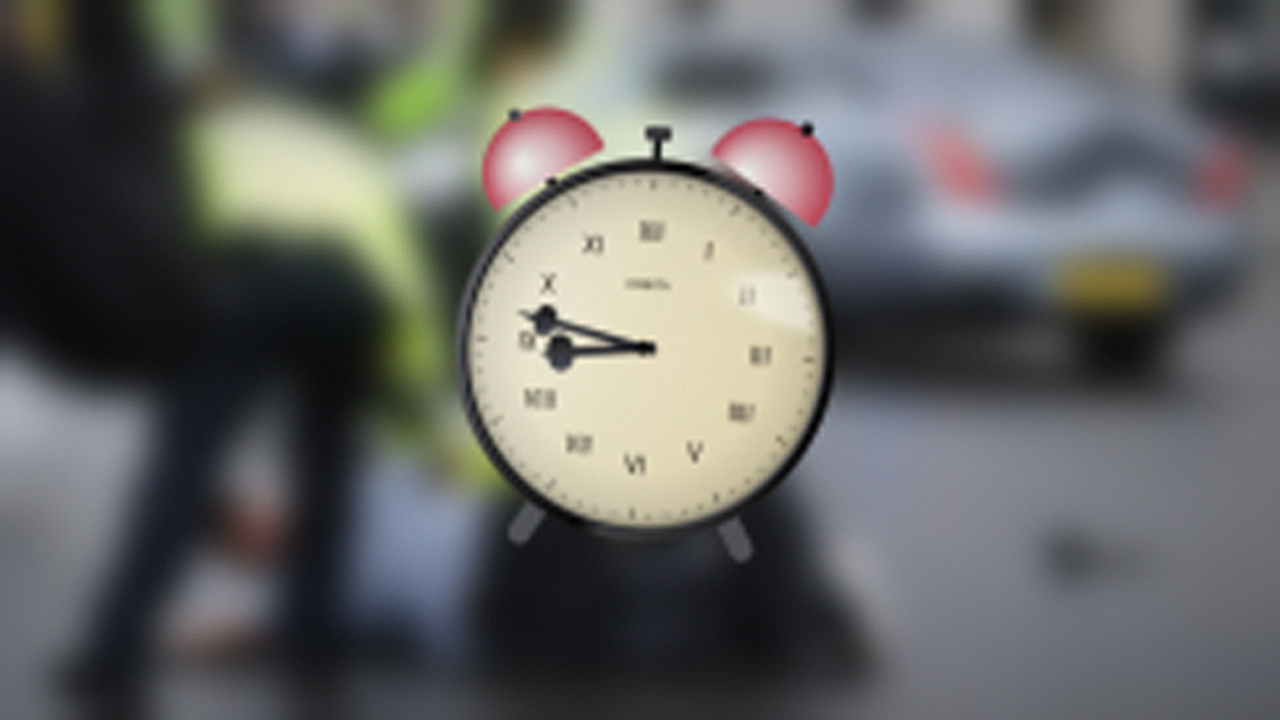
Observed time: 8h47
